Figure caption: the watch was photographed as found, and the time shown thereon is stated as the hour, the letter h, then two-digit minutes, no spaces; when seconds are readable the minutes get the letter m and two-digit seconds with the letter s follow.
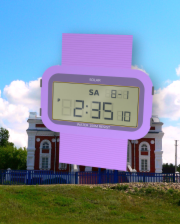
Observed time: 2h35m10s
